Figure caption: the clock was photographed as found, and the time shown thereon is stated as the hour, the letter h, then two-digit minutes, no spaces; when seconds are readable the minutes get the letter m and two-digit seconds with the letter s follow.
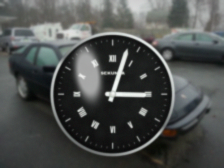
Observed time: 3h03
